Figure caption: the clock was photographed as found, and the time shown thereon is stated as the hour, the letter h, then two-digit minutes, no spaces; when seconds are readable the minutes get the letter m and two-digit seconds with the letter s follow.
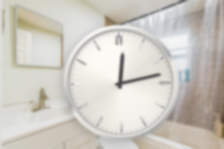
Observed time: 12h13
